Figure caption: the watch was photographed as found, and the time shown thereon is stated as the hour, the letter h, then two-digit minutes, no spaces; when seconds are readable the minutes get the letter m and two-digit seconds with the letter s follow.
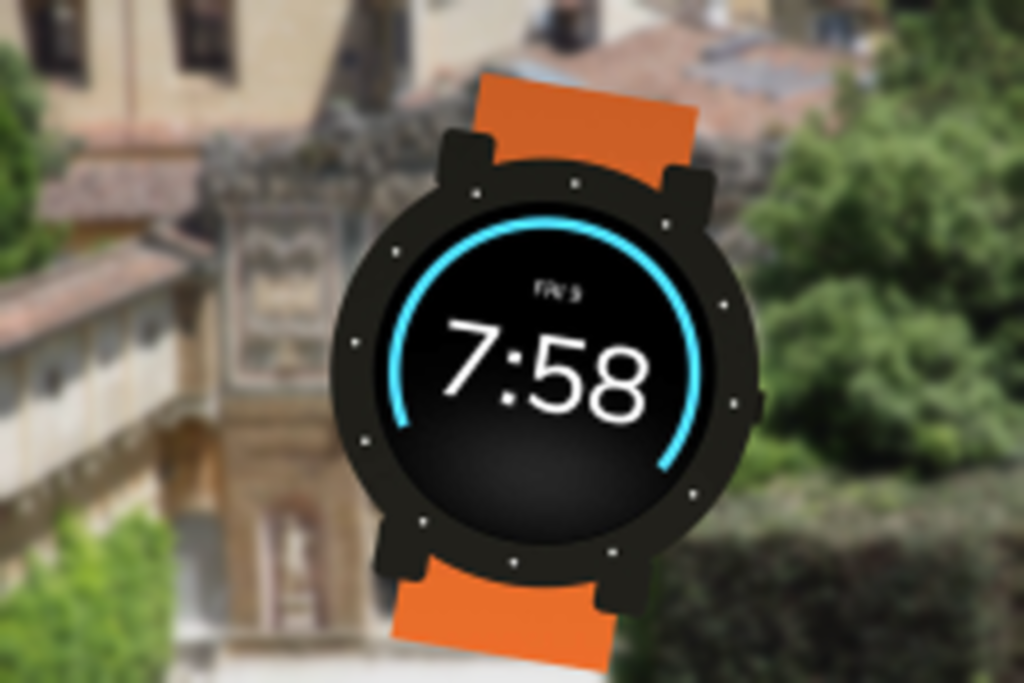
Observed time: 7h58
